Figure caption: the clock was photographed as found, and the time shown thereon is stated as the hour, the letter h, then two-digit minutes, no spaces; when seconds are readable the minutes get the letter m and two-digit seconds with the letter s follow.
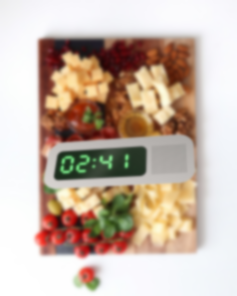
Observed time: 2h41
